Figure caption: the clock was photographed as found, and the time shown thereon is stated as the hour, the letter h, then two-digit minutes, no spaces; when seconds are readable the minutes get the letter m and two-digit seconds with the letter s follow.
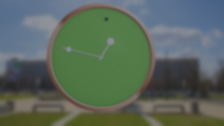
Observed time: 12h46
